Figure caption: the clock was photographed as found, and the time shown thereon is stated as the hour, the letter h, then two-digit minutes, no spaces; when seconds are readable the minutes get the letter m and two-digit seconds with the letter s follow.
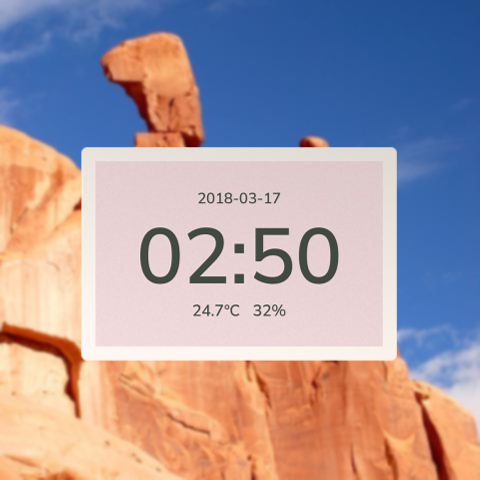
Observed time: 2h50
